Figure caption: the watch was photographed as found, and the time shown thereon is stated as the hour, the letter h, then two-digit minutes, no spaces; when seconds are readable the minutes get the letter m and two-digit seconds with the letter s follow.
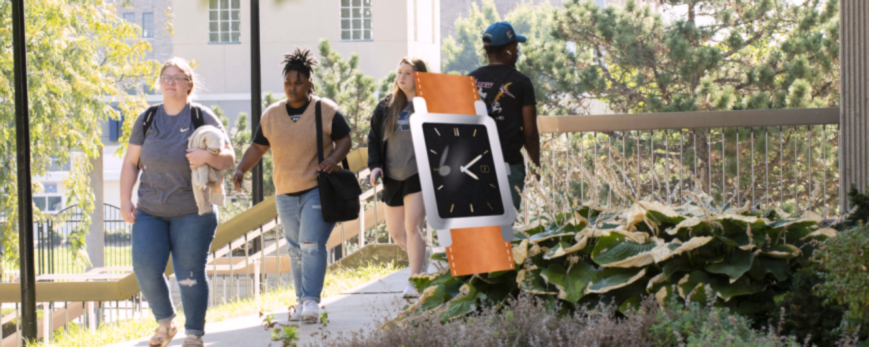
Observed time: 4h10
